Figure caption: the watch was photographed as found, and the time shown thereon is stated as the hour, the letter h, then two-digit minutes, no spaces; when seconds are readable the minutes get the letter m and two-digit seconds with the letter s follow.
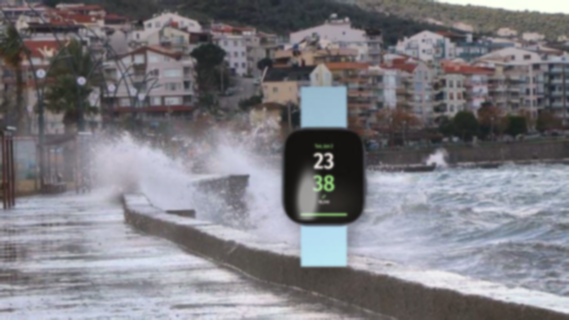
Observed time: 23h38
